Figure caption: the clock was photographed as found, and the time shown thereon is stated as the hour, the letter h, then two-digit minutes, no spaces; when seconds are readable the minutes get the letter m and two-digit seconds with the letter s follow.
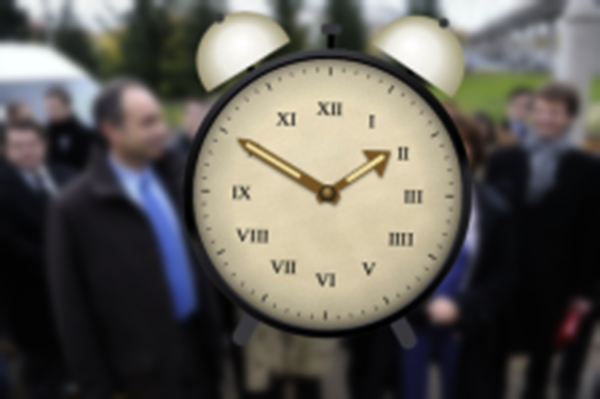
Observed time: 1h50
